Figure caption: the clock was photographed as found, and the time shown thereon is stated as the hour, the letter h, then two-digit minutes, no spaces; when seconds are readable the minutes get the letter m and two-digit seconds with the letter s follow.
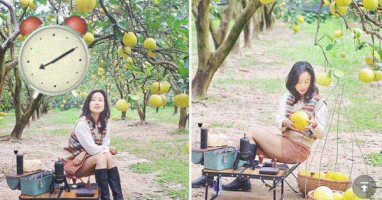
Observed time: 8h10
